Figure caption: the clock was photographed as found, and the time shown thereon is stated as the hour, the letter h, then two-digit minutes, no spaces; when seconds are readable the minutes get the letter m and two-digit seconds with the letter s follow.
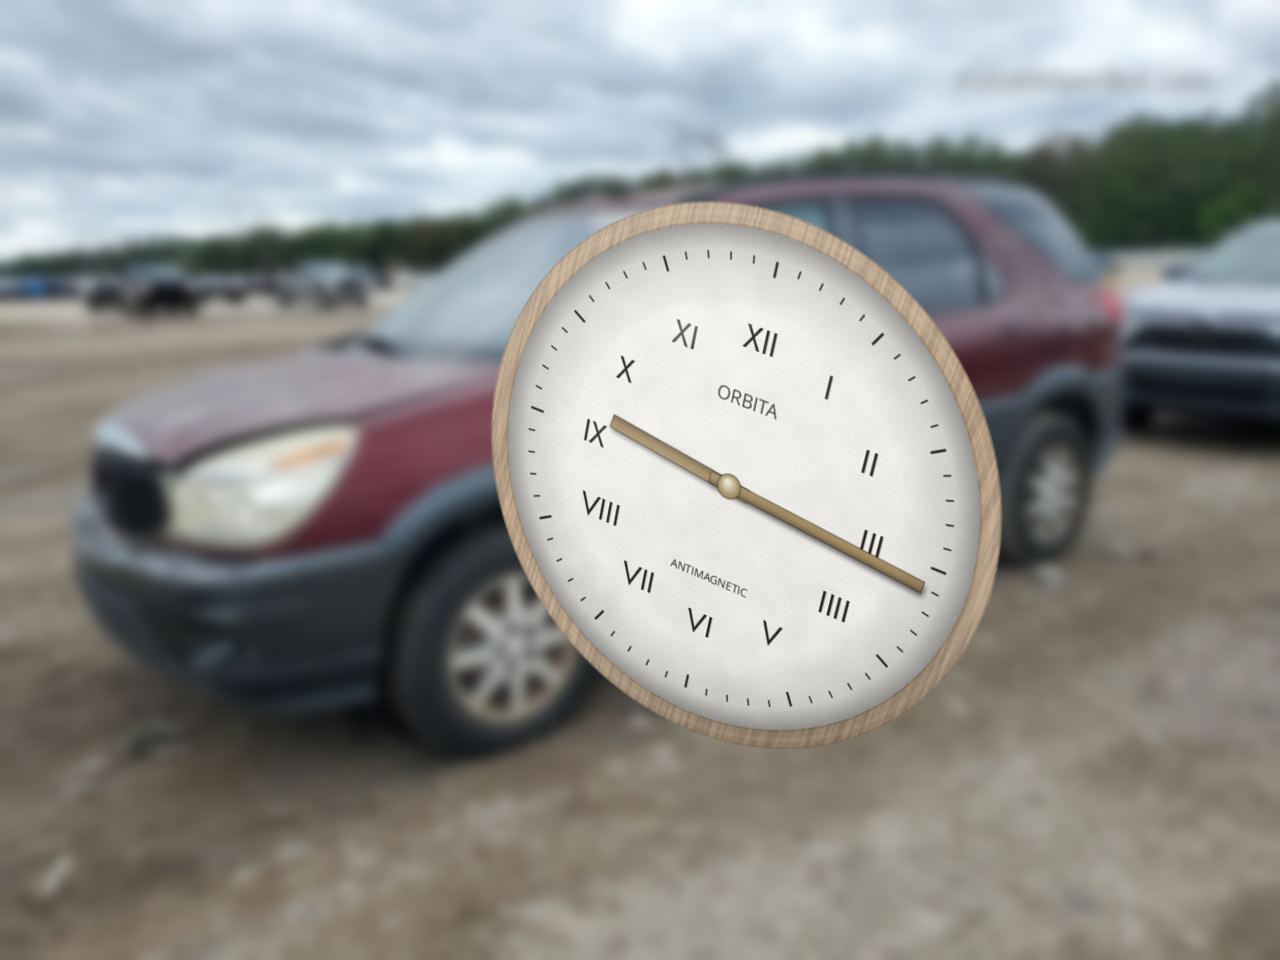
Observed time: 9h16
